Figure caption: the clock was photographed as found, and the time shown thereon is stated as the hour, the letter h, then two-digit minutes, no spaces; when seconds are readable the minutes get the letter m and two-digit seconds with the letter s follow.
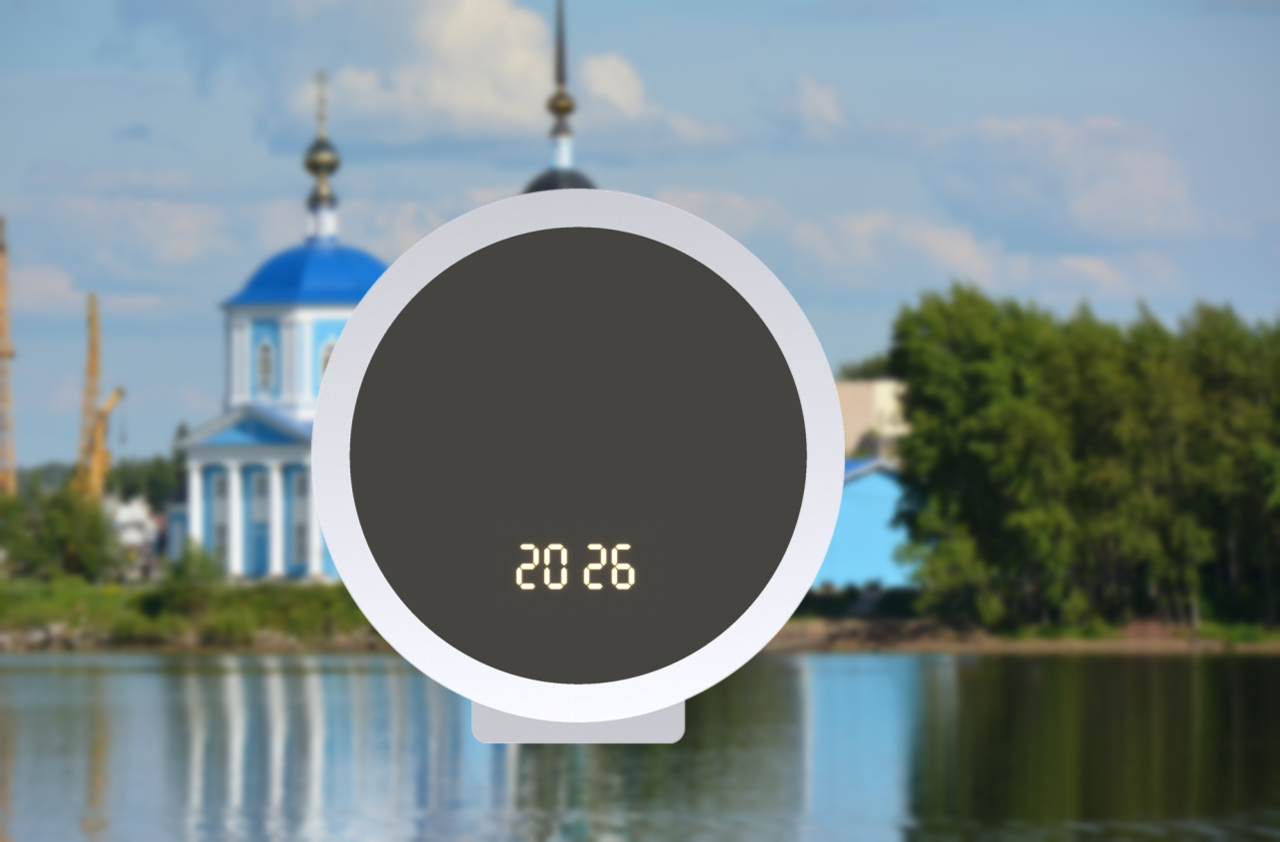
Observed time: 20h26
